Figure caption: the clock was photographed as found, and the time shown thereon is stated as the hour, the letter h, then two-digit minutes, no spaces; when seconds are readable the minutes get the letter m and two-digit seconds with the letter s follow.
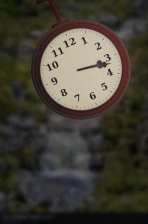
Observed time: 3h17
